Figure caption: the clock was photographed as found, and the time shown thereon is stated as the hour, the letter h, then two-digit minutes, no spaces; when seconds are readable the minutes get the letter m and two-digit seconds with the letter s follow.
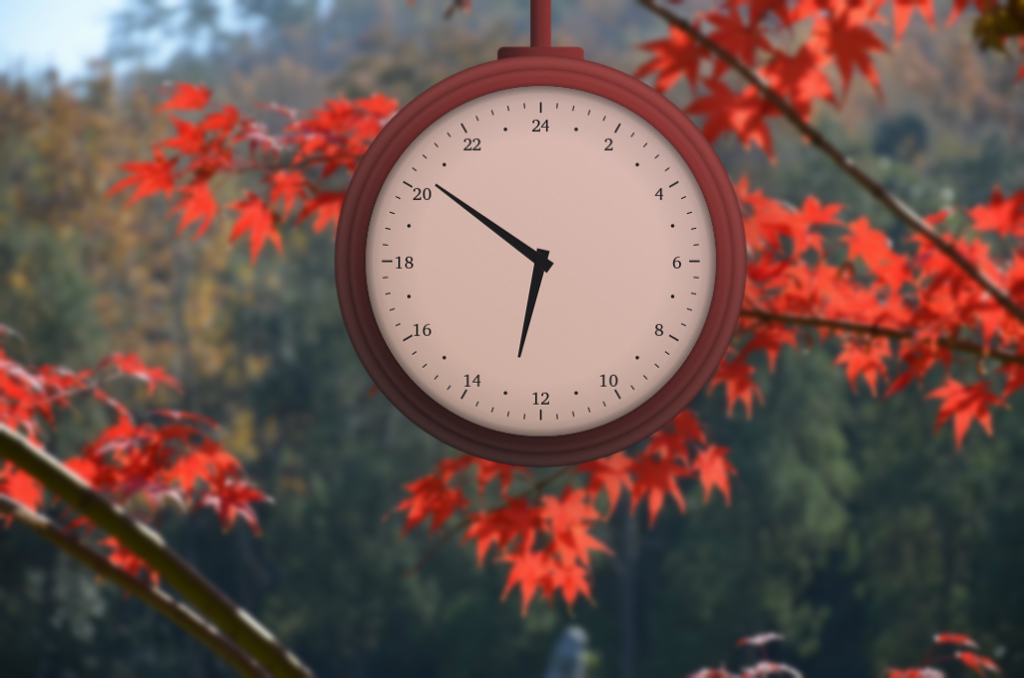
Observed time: 12h51
